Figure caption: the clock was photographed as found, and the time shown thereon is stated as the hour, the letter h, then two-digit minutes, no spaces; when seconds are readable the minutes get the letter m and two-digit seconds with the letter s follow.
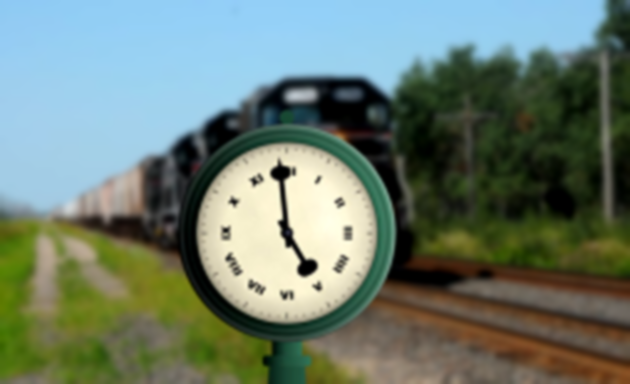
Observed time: 4h59
